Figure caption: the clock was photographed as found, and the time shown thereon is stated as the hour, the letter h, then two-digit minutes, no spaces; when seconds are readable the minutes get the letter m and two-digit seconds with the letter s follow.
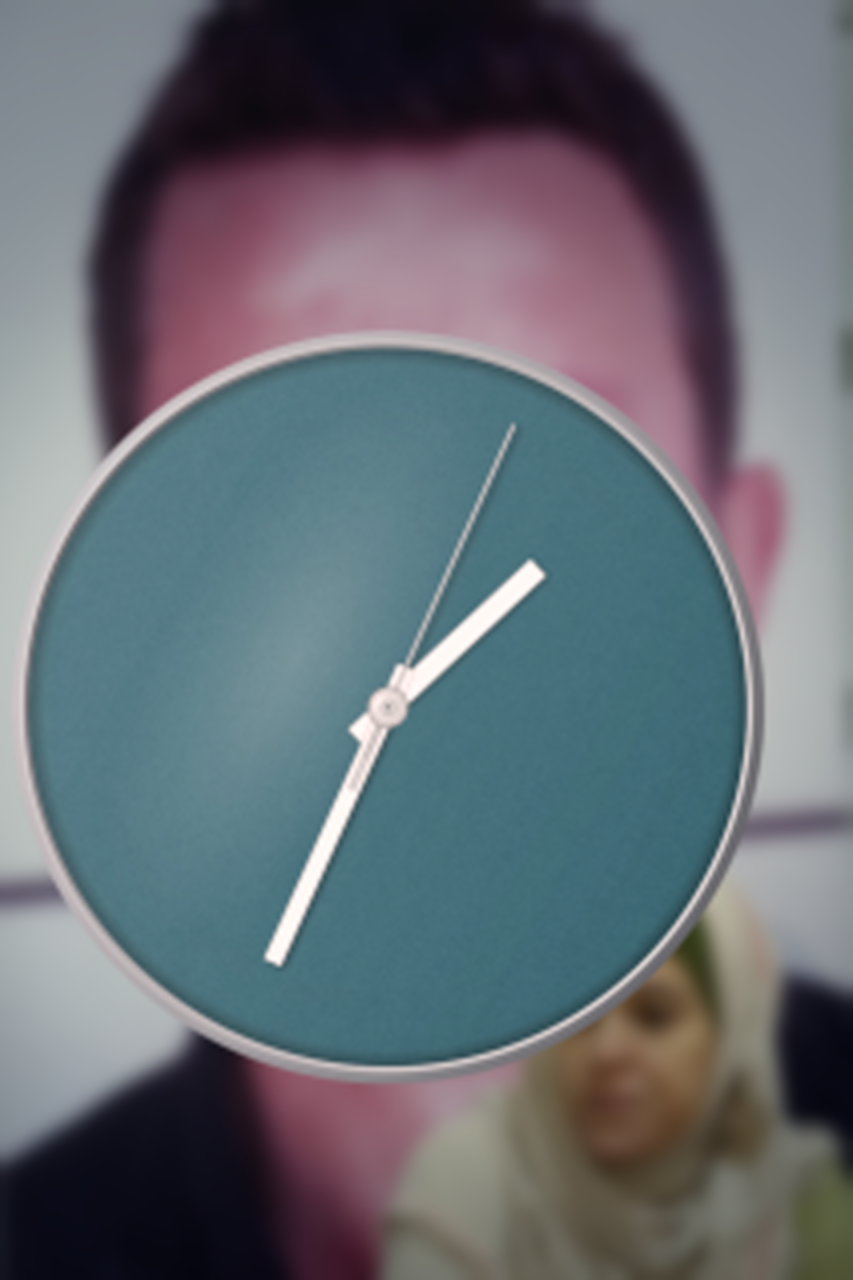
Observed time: 1h34m04s
